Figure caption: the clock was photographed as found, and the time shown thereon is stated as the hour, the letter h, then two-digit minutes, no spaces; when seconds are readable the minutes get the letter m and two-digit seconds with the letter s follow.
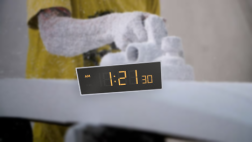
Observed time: 1h21m30s
